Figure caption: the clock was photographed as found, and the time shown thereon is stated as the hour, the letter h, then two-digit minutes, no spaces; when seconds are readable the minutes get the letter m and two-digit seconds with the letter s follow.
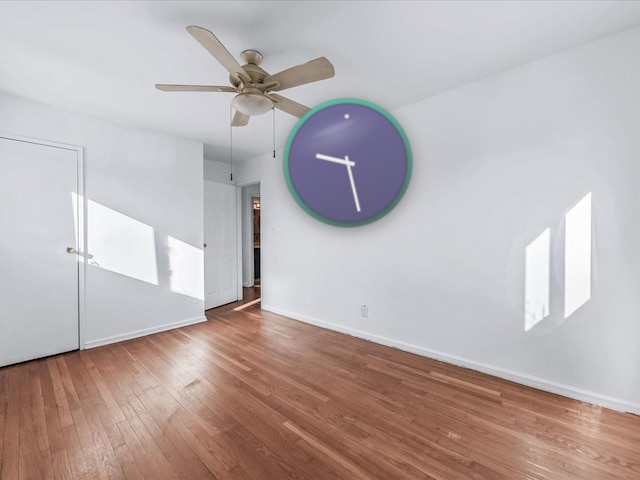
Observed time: 9h28
